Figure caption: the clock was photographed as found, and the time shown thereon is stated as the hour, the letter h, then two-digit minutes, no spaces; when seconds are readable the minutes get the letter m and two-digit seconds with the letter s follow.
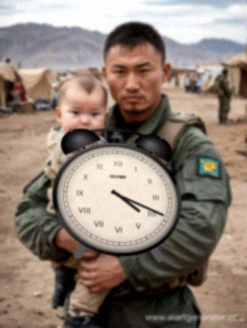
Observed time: 4h19
